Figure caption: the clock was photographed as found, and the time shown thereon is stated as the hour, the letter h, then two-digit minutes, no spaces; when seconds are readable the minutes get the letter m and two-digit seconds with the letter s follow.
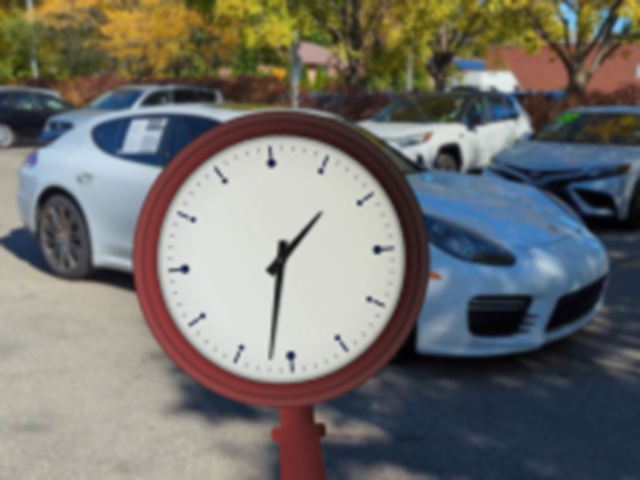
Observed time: 1h32
